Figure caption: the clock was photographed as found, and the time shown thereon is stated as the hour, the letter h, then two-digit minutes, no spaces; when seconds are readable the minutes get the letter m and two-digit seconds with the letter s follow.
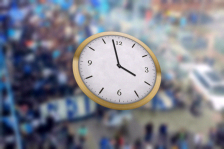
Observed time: 3h58
